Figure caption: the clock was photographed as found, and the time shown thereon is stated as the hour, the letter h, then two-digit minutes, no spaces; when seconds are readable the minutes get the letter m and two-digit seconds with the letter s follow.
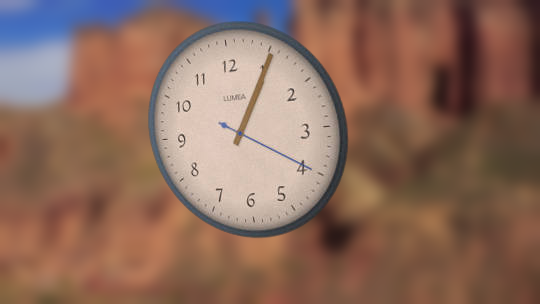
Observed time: 1h05m20s
